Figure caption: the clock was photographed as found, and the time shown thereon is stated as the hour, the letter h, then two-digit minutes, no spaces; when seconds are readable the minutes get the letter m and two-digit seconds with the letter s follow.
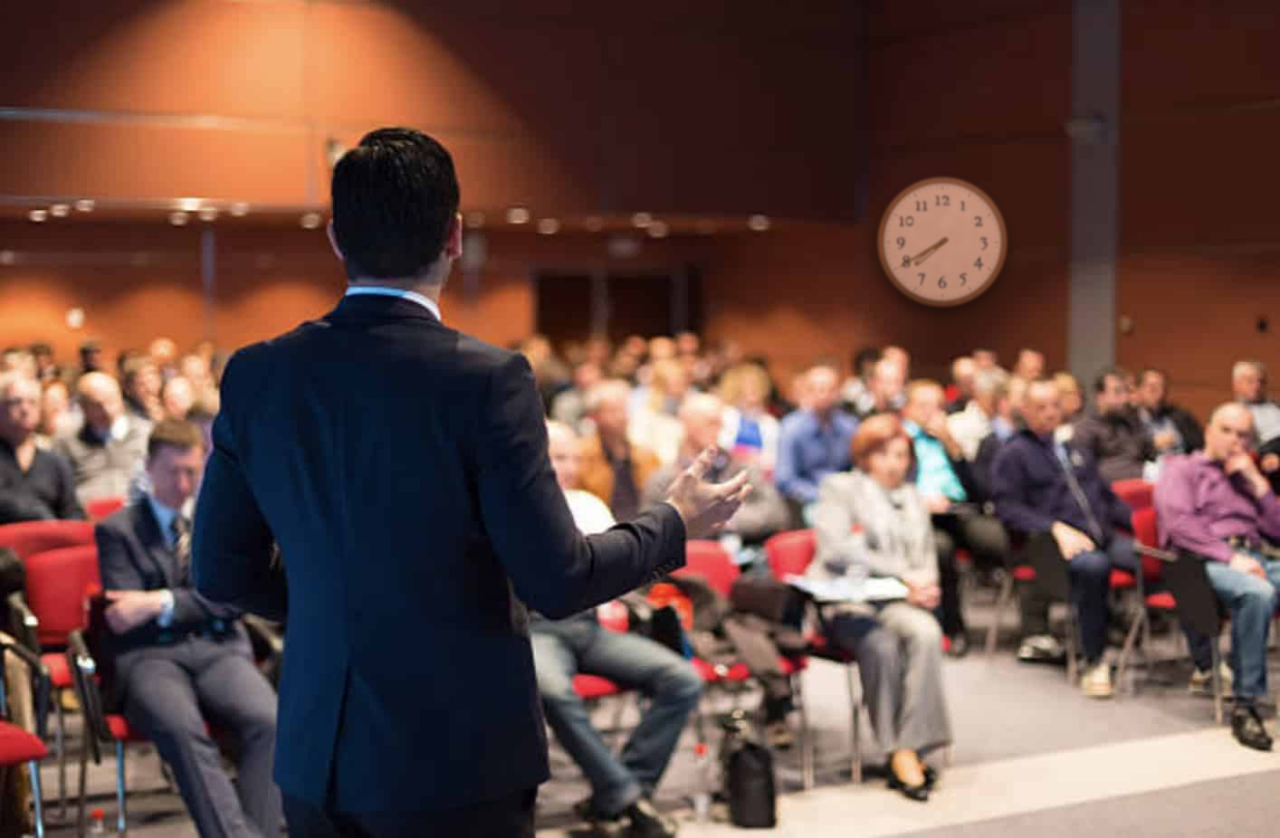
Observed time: 7h40
